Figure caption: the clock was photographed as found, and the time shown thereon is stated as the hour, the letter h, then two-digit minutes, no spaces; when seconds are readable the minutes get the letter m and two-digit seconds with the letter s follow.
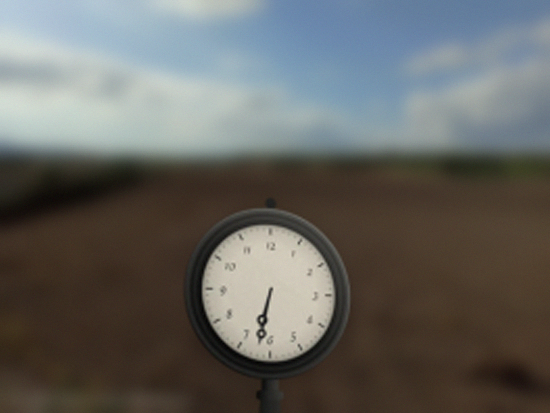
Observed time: 6h32
